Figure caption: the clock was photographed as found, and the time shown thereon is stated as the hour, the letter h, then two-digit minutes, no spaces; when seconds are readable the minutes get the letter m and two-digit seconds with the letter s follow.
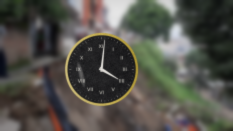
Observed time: 4h01
